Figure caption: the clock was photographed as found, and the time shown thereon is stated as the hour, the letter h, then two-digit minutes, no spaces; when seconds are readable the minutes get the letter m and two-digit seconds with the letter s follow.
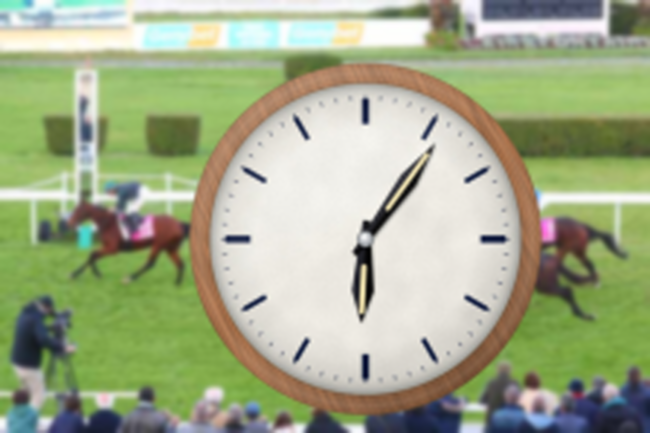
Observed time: 6h06
